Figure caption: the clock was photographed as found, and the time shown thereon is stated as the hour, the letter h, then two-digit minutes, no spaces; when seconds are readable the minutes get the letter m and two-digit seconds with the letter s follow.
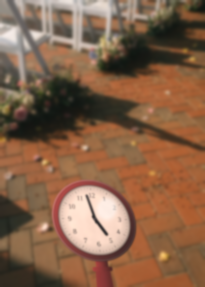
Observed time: 4h58
